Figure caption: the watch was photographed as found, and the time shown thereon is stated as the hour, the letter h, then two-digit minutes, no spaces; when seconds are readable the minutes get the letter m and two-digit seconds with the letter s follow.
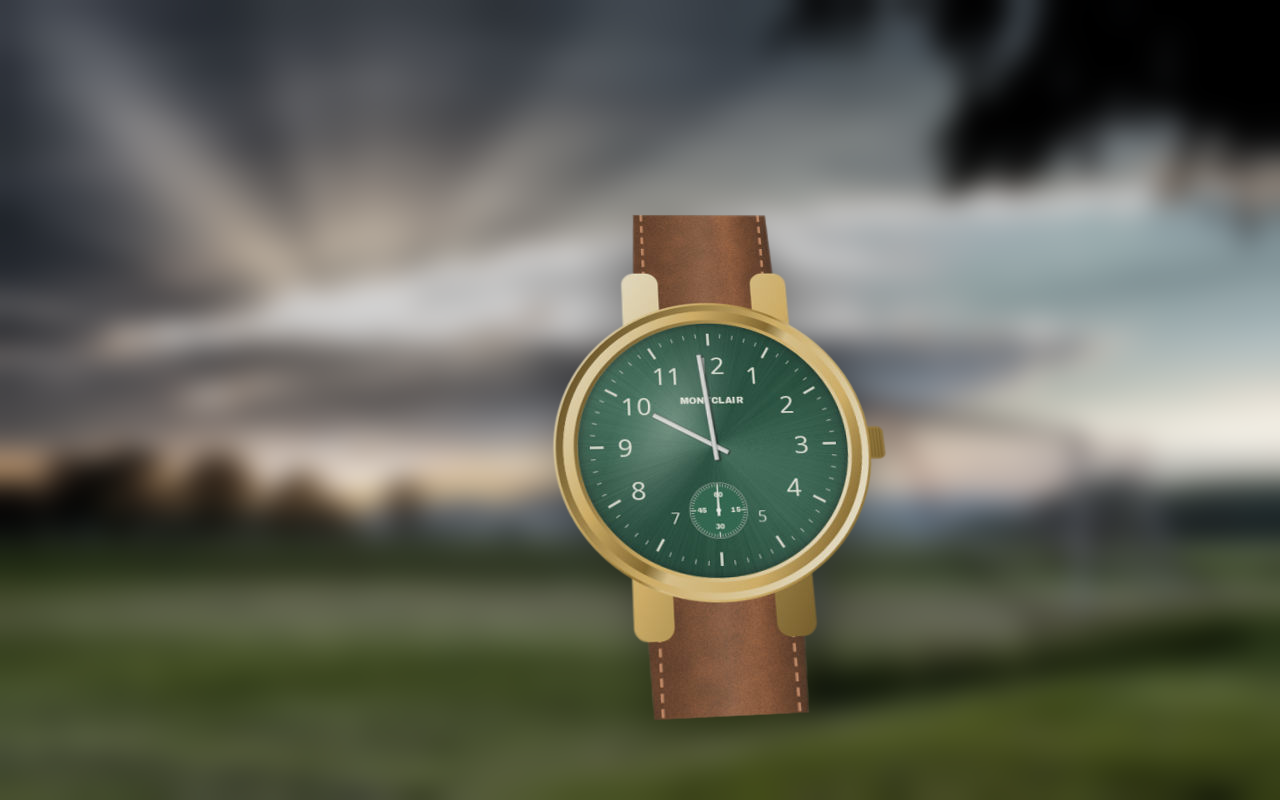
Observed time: 9h59
